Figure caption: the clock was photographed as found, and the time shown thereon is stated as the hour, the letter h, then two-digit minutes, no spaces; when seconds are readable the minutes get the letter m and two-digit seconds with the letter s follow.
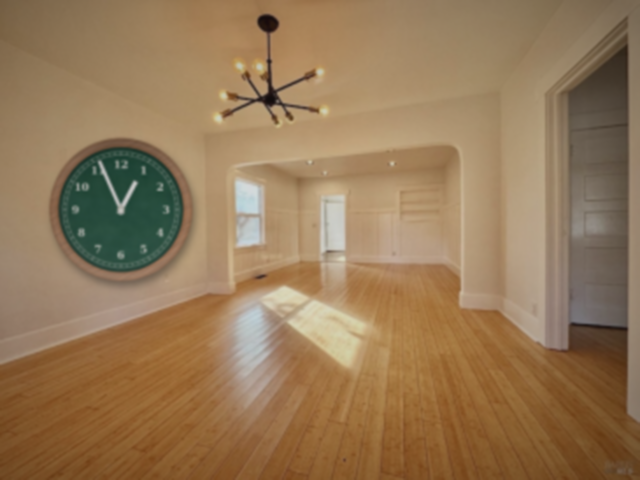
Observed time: 12h56
